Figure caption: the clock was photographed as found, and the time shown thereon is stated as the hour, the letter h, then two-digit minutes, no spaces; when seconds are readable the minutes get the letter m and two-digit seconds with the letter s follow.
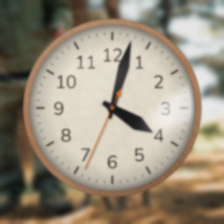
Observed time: 4h02m34s
